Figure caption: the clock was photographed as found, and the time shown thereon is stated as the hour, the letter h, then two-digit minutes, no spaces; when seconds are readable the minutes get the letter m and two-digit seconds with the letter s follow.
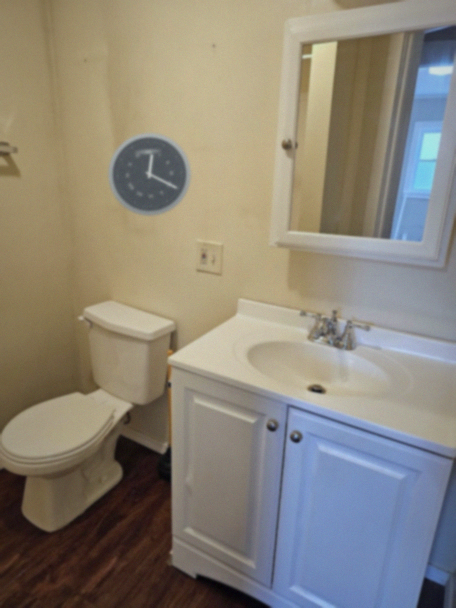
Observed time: 12h20
